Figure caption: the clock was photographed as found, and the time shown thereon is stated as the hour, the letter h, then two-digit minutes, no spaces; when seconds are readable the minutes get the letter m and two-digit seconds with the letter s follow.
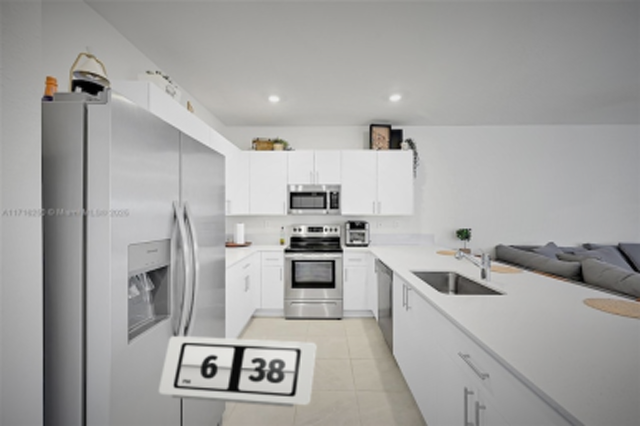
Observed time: 6h38
